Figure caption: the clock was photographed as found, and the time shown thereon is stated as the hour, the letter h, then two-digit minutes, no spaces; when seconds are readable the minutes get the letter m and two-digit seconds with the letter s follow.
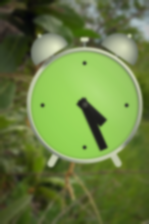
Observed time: 4h26
